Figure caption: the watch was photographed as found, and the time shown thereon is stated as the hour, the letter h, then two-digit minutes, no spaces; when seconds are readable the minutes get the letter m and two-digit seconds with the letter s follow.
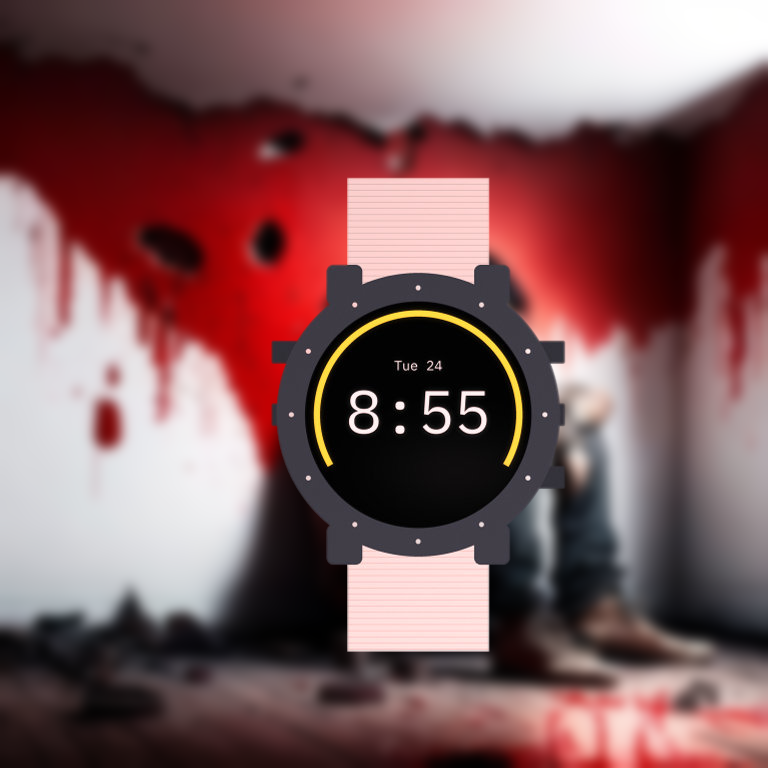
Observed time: 8h55
